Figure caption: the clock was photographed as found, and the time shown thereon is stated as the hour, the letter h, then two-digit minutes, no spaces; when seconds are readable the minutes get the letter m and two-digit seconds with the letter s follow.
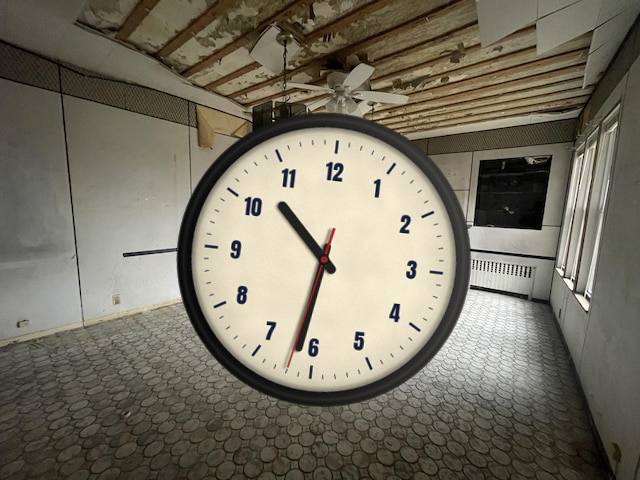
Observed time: 10h31m32s
